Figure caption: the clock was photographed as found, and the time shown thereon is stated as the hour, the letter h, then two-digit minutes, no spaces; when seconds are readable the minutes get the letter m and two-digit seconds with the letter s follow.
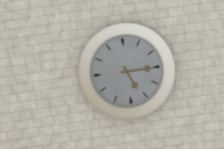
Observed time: 5h15
